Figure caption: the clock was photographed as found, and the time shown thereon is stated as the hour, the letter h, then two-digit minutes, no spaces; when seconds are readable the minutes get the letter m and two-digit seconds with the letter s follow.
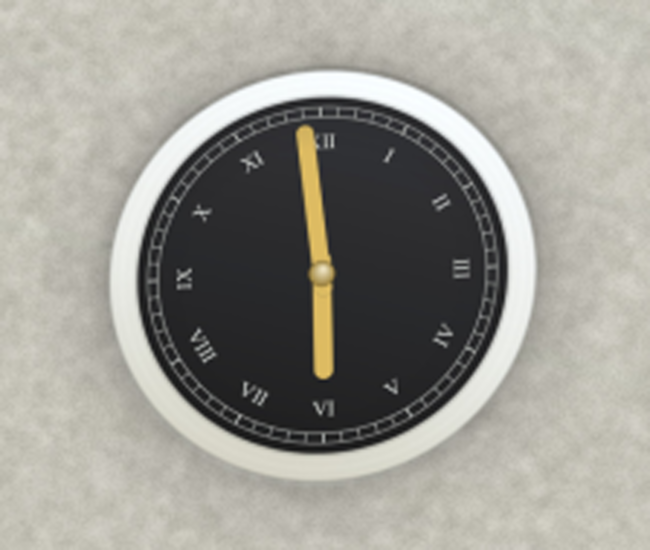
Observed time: 5h59
